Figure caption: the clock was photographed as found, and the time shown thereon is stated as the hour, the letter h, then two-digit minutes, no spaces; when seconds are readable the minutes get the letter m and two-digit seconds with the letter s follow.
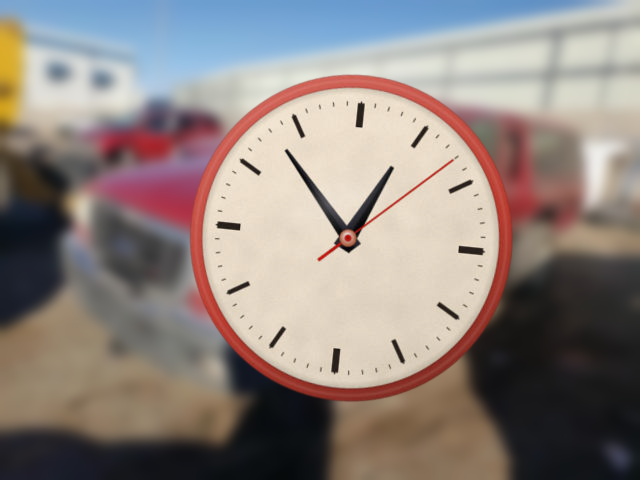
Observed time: 12h53m08s
